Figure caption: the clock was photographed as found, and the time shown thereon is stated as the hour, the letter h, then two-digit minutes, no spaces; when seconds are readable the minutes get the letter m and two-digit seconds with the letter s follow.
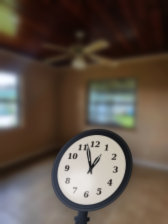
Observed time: 12h57
